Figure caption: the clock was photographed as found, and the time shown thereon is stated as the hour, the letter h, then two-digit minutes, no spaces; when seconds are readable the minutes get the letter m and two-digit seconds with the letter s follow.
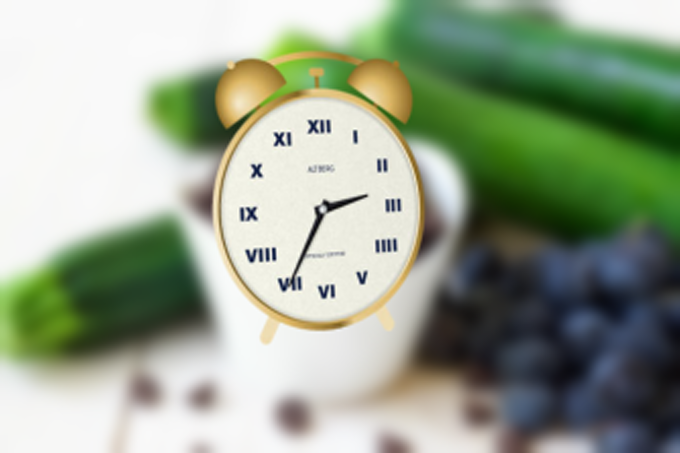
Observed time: 2h35
